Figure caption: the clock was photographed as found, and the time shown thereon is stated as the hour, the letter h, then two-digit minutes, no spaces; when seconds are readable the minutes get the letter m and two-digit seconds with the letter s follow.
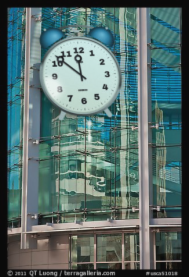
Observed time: 11h52
